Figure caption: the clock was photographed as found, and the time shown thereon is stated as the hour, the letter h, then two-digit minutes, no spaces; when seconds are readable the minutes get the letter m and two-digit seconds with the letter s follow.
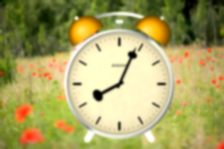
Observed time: 8h04
